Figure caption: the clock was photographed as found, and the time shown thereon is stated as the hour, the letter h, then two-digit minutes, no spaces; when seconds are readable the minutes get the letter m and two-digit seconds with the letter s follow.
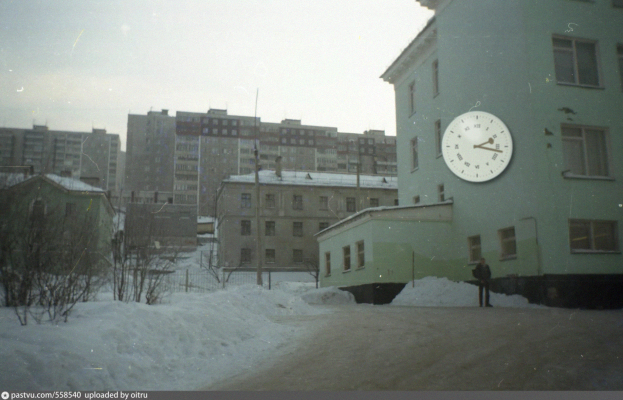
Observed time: 2h17
